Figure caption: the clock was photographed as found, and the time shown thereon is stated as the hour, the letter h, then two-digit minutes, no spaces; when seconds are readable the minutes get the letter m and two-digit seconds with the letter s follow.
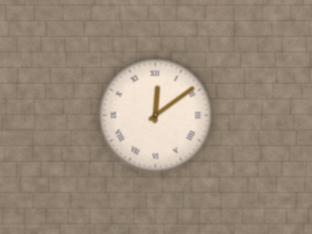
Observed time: 12h09
